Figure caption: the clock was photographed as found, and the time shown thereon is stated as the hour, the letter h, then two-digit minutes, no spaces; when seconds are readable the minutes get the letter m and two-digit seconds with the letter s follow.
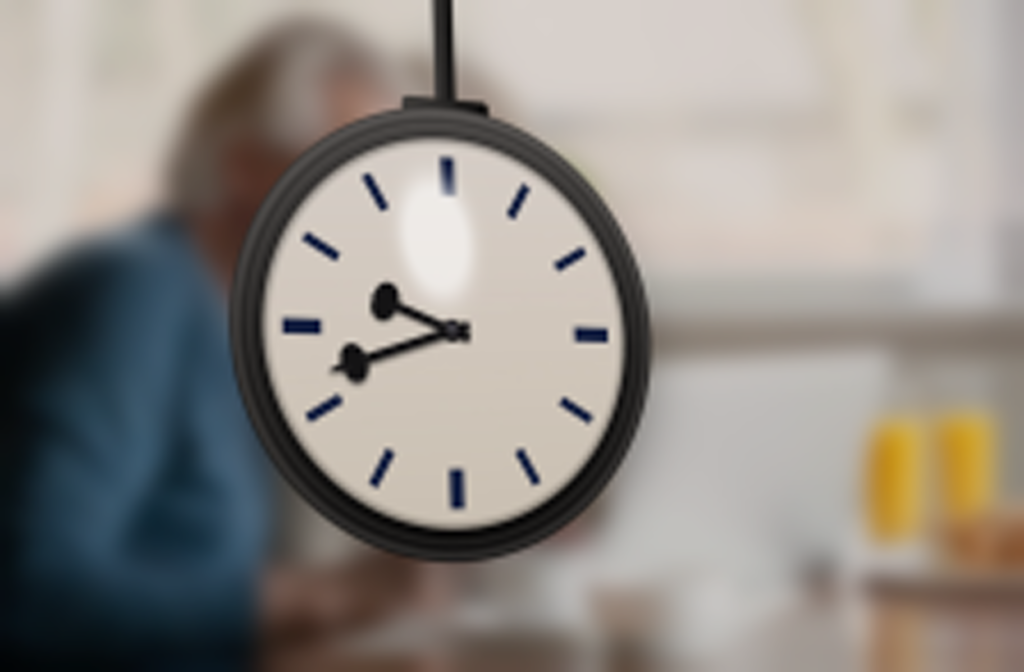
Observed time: 9h42
